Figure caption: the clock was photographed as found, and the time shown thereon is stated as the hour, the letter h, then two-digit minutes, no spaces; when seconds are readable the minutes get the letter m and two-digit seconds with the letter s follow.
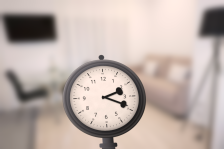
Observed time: 2h19
